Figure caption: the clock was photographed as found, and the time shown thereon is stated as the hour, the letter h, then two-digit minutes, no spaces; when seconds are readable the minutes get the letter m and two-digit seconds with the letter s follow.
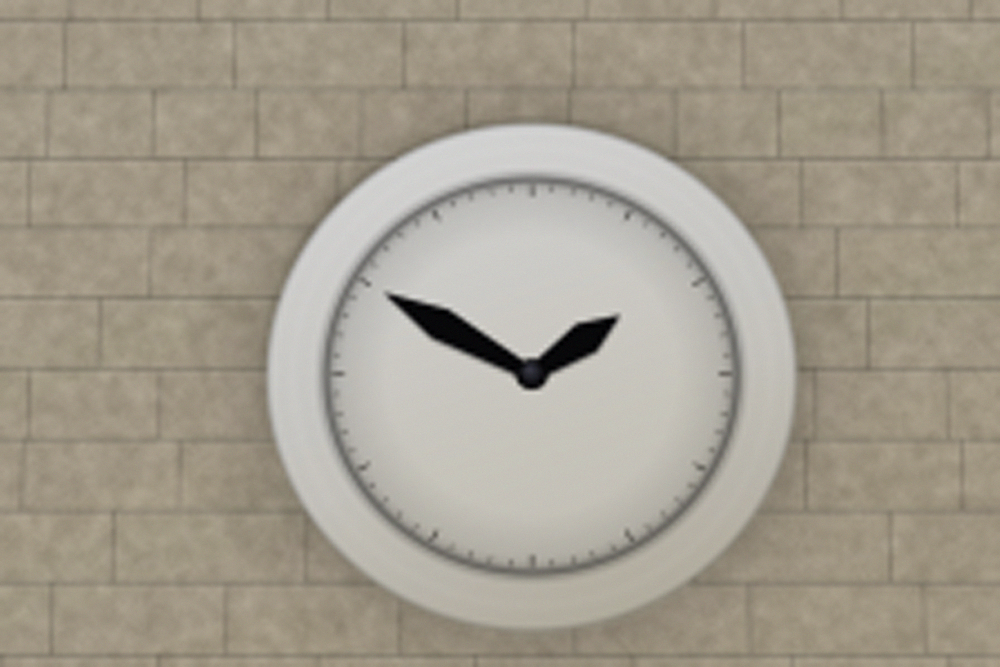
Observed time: 1h50
